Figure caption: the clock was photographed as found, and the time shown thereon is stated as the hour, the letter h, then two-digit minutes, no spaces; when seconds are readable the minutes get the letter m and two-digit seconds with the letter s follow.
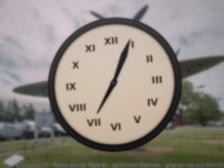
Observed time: 7h04
